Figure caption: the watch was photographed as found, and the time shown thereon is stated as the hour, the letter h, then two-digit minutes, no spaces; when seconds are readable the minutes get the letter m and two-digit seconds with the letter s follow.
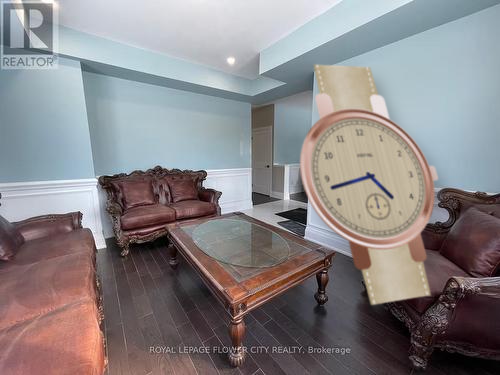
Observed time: 4h43
